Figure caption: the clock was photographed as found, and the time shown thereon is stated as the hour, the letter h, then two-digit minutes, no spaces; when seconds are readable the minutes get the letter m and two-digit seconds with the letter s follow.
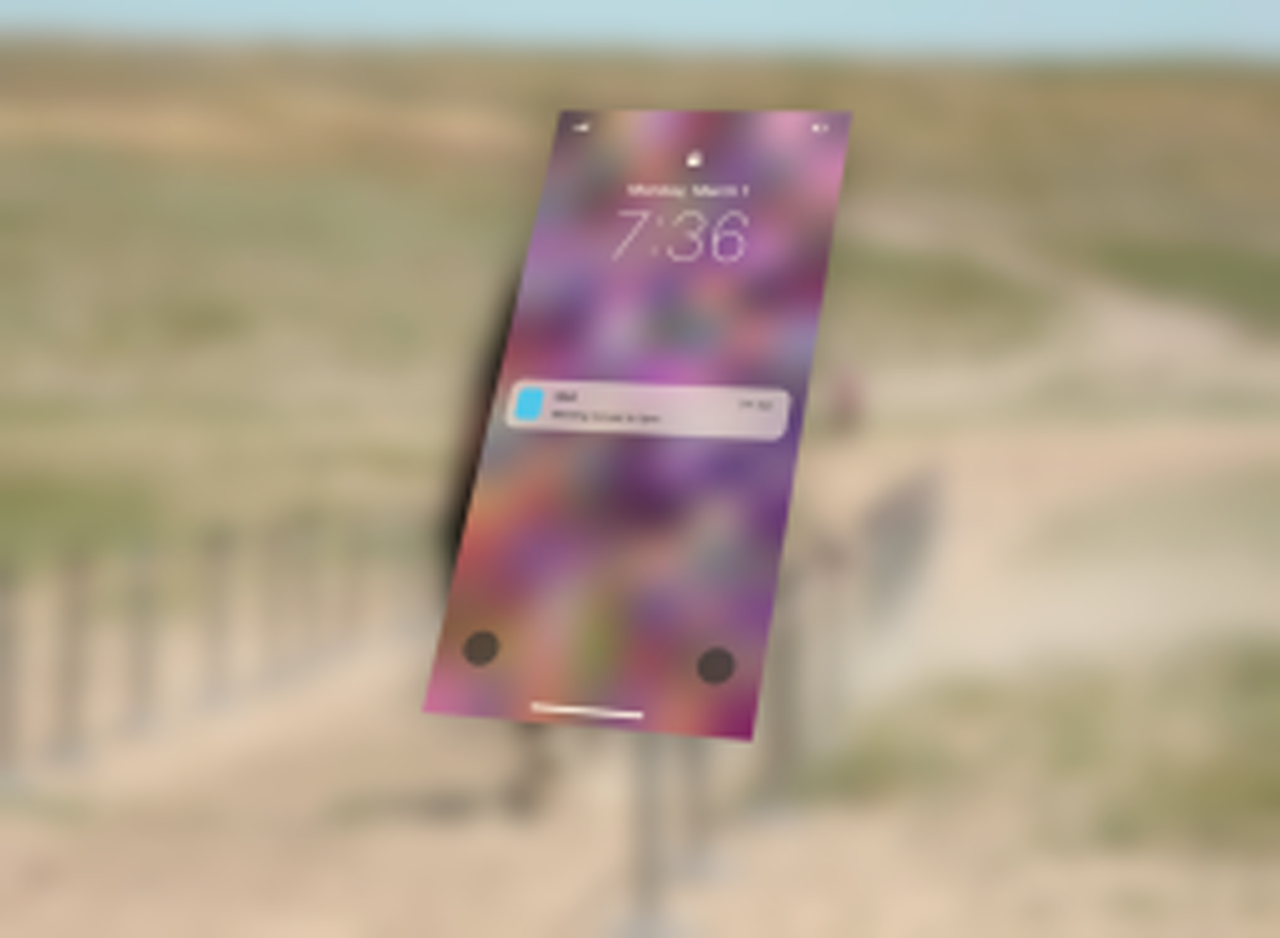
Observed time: 7h36
